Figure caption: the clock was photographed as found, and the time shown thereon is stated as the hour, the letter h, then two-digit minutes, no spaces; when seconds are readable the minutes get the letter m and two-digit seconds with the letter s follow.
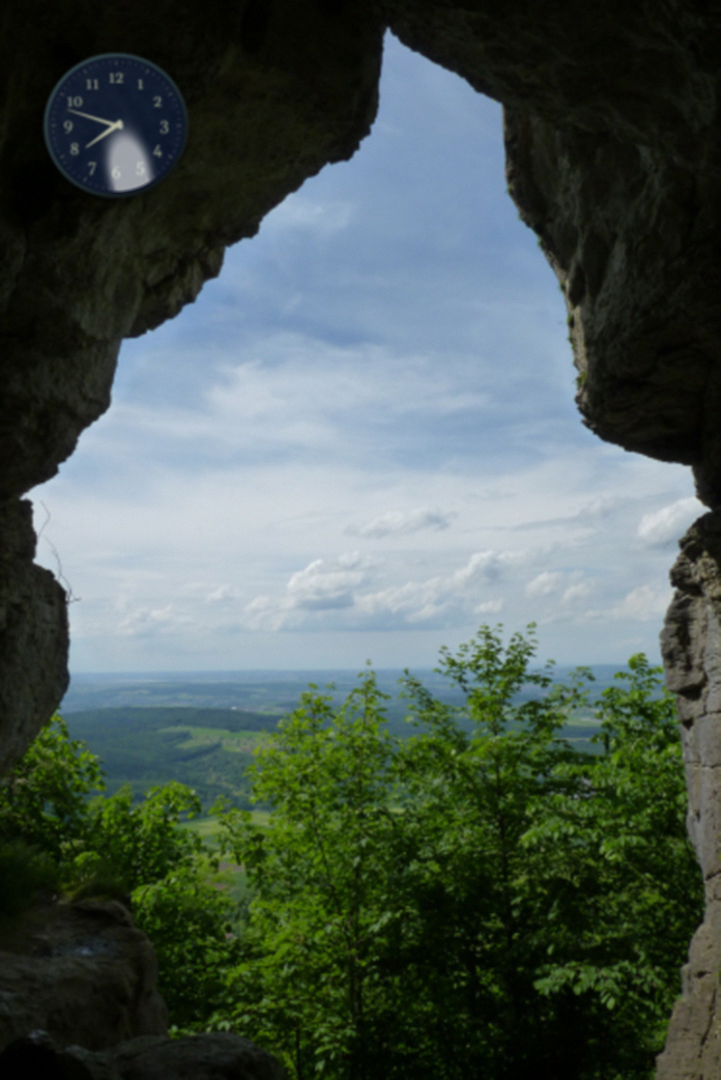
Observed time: 7h48
